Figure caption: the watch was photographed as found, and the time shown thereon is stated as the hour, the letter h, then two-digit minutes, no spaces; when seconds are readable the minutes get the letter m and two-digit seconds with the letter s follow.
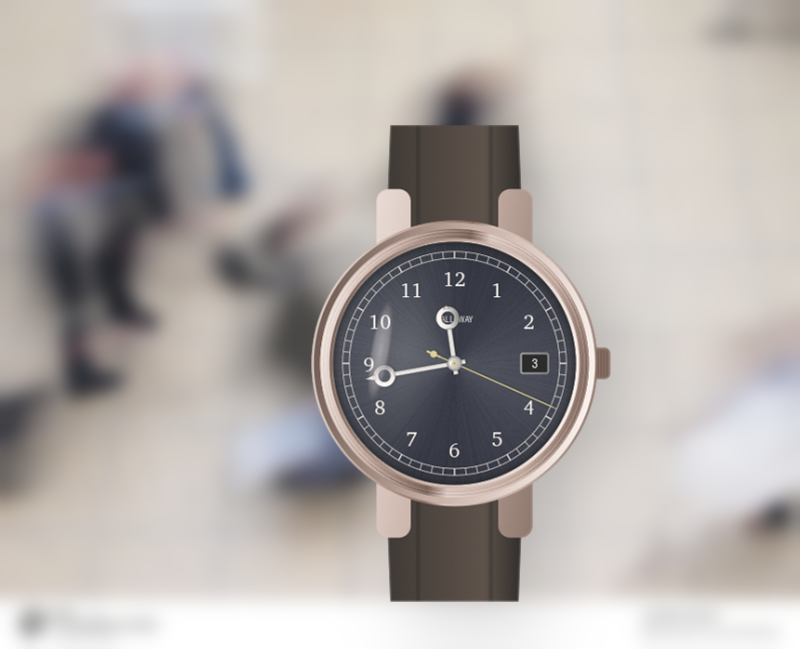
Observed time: 11h43m19s
